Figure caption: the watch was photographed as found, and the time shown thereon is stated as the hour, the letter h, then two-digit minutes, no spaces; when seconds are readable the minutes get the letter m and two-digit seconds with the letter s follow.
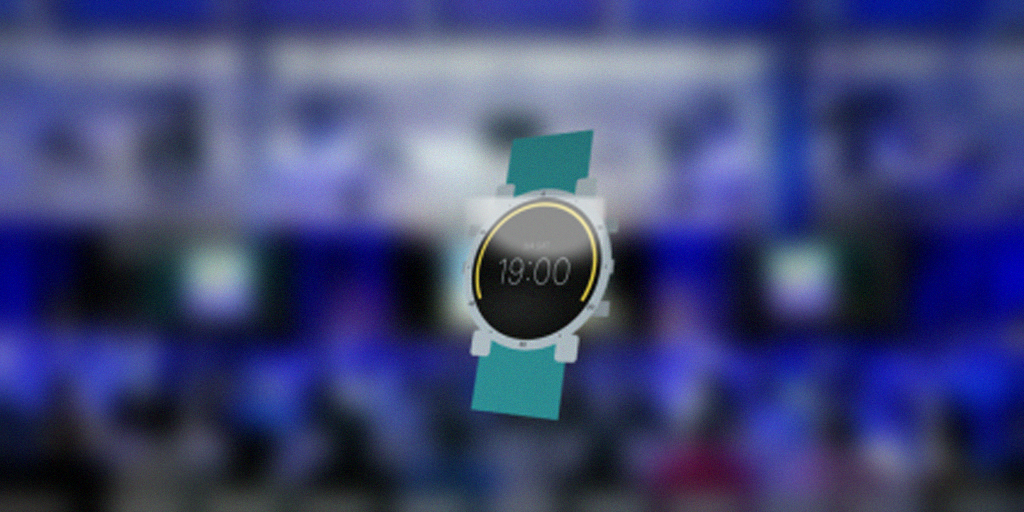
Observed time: 19h00
